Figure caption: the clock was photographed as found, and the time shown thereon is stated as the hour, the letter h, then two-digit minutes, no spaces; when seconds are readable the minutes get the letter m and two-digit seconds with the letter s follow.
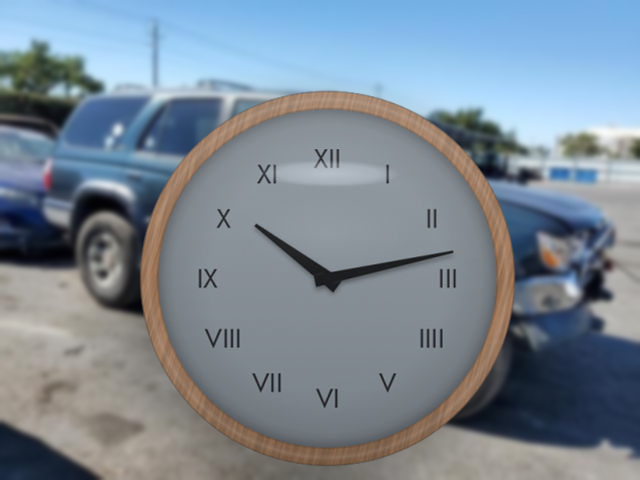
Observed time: 10h13
